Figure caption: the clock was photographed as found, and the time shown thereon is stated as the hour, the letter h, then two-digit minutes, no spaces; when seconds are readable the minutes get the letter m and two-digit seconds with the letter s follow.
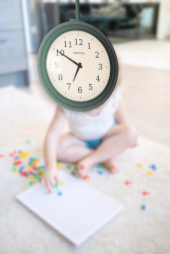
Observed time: 6h50
